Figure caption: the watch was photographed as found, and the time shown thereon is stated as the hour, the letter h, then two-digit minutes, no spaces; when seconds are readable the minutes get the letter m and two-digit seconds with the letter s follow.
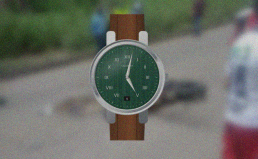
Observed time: 5h02
